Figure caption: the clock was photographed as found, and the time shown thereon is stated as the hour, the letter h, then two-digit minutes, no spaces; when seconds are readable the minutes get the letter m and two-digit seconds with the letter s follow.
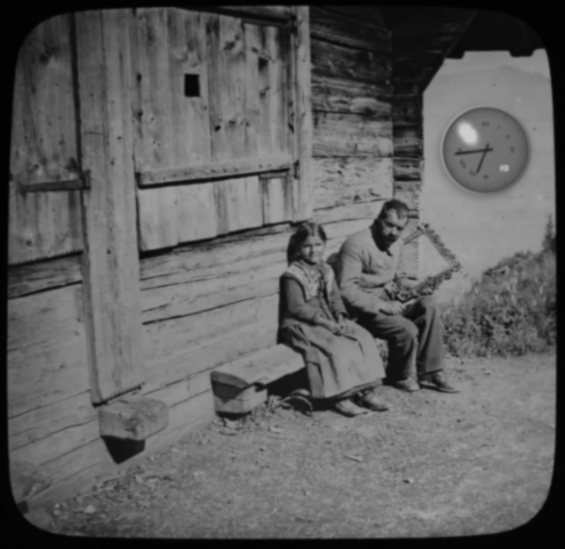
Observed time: 6h44
